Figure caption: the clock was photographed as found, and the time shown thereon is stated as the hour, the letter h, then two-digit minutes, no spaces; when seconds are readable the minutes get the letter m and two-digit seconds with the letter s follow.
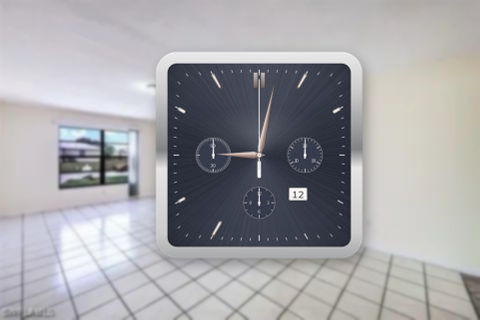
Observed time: 9h02
